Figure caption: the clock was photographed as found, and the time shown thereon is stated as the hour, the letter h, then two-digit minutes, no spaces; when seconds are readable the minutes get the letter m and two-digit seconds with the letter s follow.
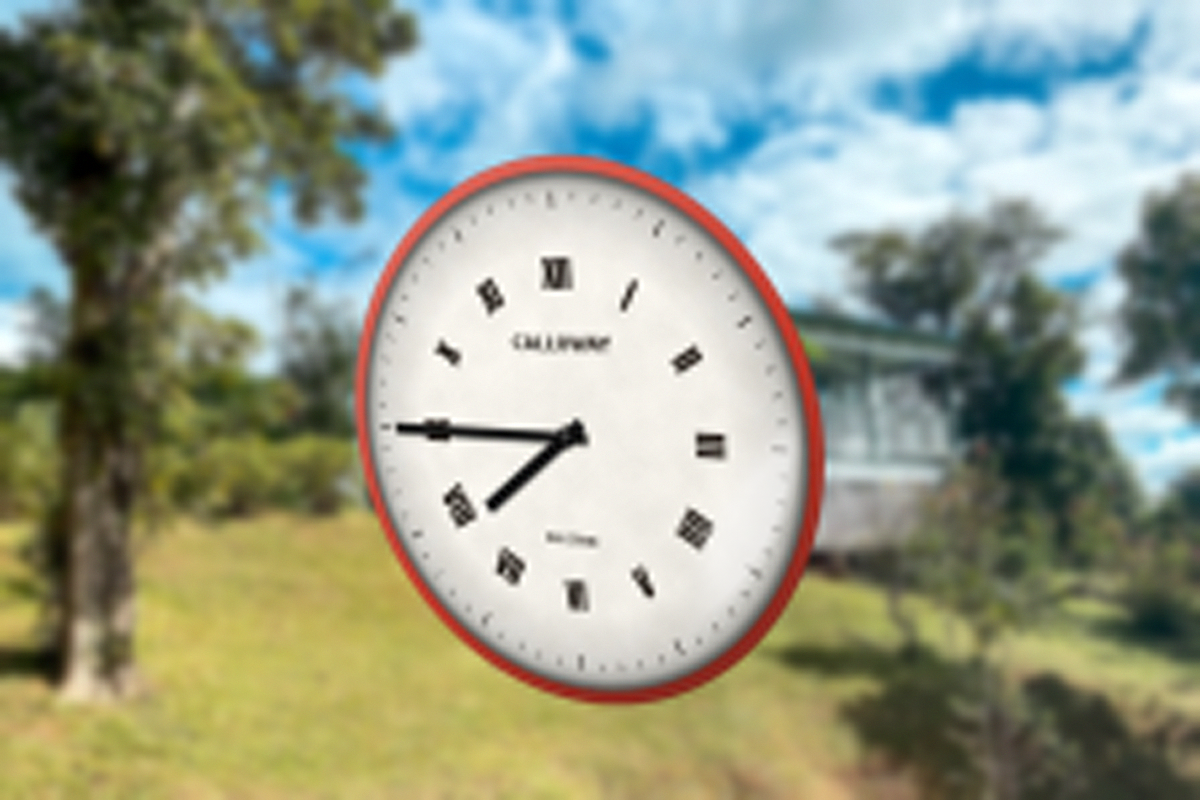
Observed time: 7h45
